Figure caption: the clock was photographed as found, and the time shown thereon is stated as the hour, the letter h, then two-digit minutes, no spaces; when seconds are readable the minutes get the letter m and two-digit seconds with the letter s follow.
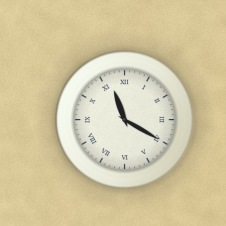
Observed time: 11h20
